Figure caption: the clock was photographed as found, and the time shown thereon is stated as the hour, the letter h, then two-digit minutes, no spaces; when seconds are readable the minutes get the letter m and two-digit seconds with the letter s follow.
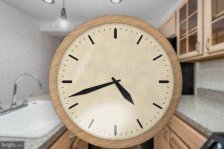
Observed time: 4h42
